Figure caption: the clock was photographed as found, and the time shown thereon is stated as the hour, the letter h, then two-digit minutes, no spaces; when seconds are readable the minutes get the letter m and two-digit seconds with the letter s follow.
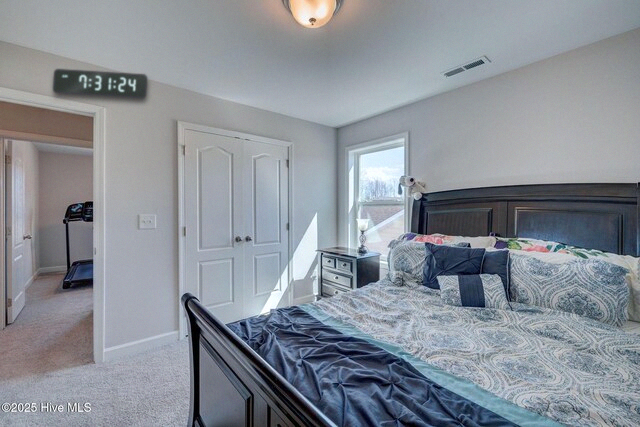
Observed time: 7h31m24s
